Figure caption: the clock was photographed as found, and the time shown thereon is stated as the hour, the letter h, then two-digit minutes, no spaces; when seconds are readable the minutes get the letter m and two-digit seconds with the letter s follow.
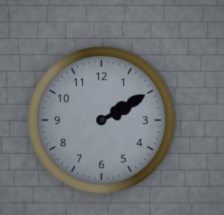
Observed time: 2h10
